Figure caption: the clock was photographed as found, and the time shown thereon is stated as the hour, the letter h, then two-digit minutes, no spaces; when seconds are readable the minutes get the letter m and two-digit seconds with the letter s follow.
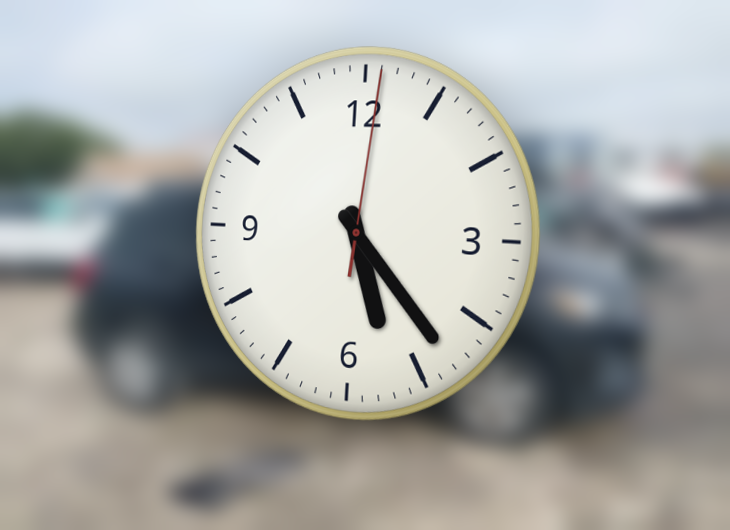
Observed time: 5h23m01s
